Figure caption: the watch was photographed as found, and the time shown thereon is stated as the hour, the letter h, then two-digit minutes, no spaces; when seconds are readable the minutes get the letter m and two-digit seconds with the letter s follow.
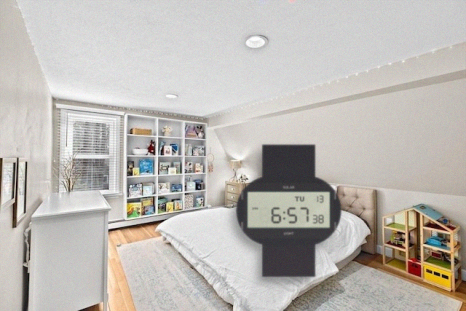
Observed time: 6h57m38s
